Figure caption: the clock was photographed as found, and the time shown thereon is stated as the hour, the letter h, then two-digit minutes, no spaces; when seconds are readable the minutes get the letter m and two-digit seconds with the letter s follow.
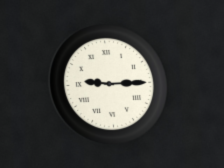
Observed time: 9h15
